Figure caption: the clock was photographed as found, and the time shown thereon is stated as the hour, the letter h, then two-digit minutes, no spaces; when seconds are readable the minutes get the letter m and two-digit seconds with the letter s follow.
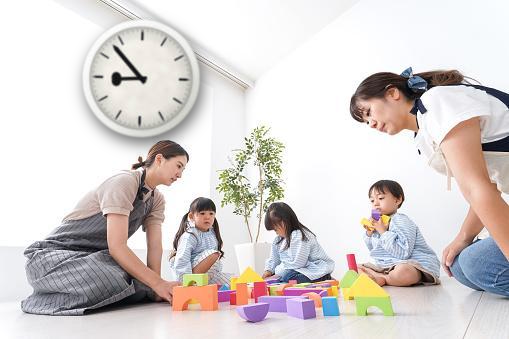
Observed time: 8h53
